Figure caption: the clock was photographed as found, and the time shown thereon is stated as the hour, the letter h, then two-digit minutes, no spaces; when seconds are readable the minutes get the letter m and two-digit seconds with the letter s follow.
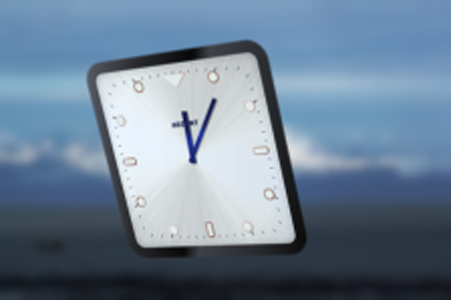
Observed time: 12h06
